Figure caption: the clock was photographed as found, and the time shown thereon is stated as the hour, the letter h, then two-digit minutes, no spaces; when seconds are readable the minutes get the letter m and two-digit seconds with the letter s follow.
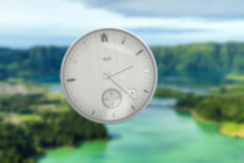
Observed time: 2h23
